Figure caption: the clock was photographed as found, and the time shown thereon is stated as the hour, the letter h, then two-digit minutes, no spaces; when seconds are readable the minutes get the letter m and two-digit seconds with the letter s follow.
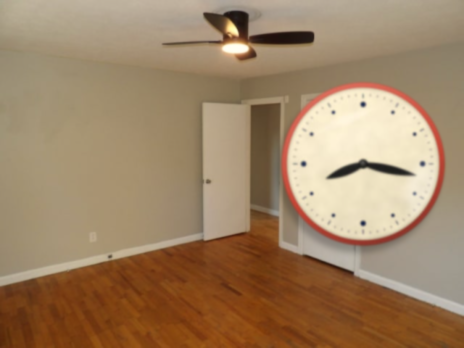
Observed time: 8h17
